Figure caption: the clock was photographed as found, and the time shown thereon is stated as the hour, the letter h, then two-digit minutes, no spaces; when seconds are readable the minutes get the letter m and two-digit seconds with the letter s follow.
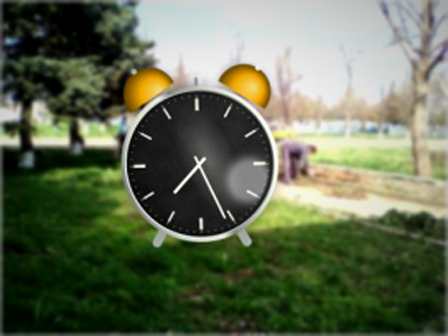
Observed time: 7h26
